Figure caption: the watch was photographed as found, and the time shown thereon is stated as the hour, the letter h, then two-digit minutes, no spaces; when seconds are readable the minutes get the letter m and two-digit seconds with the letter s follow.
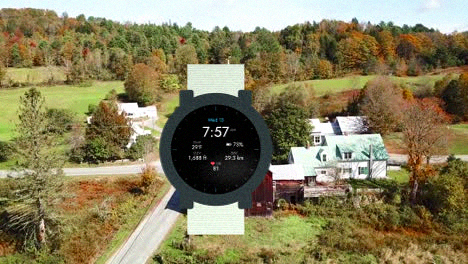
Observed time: 7h57
